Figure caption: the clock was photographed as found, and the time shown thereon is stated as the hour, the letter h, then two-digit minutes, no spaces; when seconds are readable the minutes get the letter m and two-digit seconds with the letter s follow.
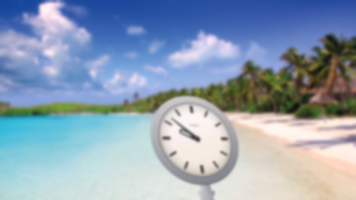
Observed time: 9h52
